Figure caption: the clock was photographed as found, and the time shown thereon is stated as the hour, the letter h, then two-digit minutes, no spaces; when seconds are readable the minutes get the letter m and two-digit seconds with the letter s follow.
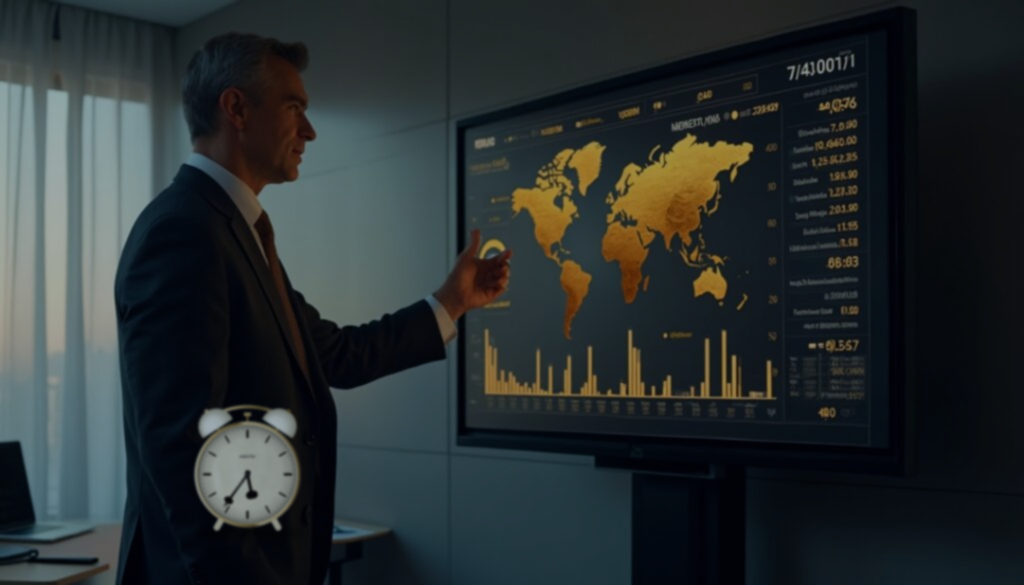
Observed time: 5h36
